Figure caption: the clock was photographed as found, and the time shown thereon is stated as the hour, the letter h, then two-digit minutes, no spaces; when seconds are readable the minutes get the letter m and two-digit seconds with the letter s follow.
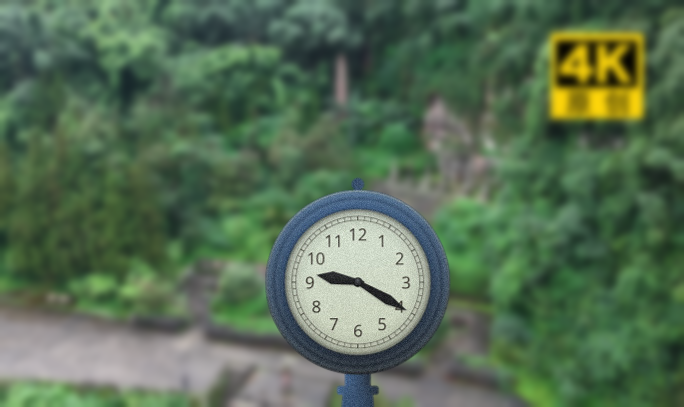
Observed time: 9h20
